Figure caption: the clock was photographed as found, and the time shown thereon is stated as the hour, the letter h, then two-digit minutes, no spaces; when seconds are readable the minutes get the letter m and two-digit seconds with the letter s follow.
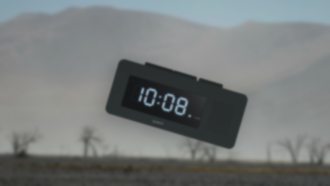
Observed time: 10h08
